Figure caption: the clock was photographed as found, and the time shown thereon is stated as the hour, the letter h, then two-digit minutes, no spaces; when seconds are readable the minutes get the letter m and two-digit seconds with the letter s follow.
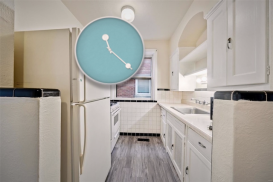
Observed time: 11h22
